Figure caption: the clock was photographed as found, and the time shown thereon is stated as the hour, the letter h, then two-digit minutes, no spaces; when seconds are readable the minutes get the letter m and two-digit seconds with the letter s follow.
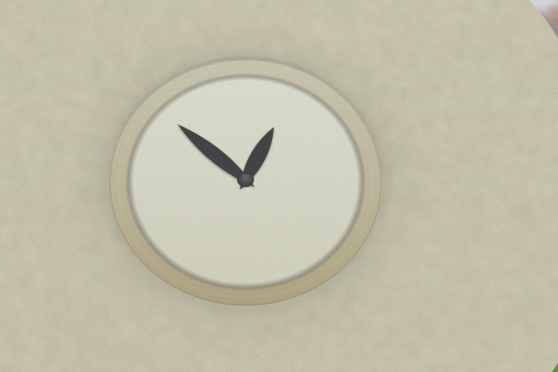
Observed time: 12h52
